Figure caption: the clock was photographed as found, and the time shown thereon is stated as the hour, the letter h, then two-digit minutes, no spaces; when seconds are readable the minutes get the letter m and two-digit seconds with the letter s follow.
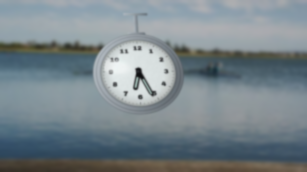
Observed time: 6h26
